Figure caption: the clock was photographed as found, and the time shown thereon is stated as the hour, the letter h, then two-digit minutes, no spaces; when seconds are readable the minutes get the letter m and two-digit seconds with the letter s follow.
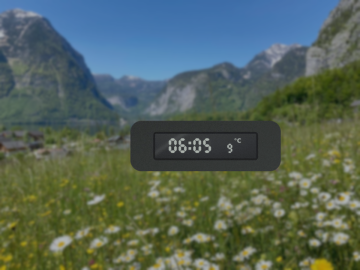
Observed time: 6h05
